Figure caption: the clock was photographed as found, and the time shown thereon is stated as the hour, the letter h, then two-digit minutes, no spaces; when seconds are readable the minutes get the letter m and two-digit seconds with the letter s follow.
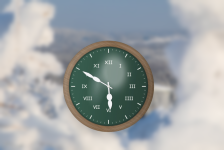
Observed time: 5h50
